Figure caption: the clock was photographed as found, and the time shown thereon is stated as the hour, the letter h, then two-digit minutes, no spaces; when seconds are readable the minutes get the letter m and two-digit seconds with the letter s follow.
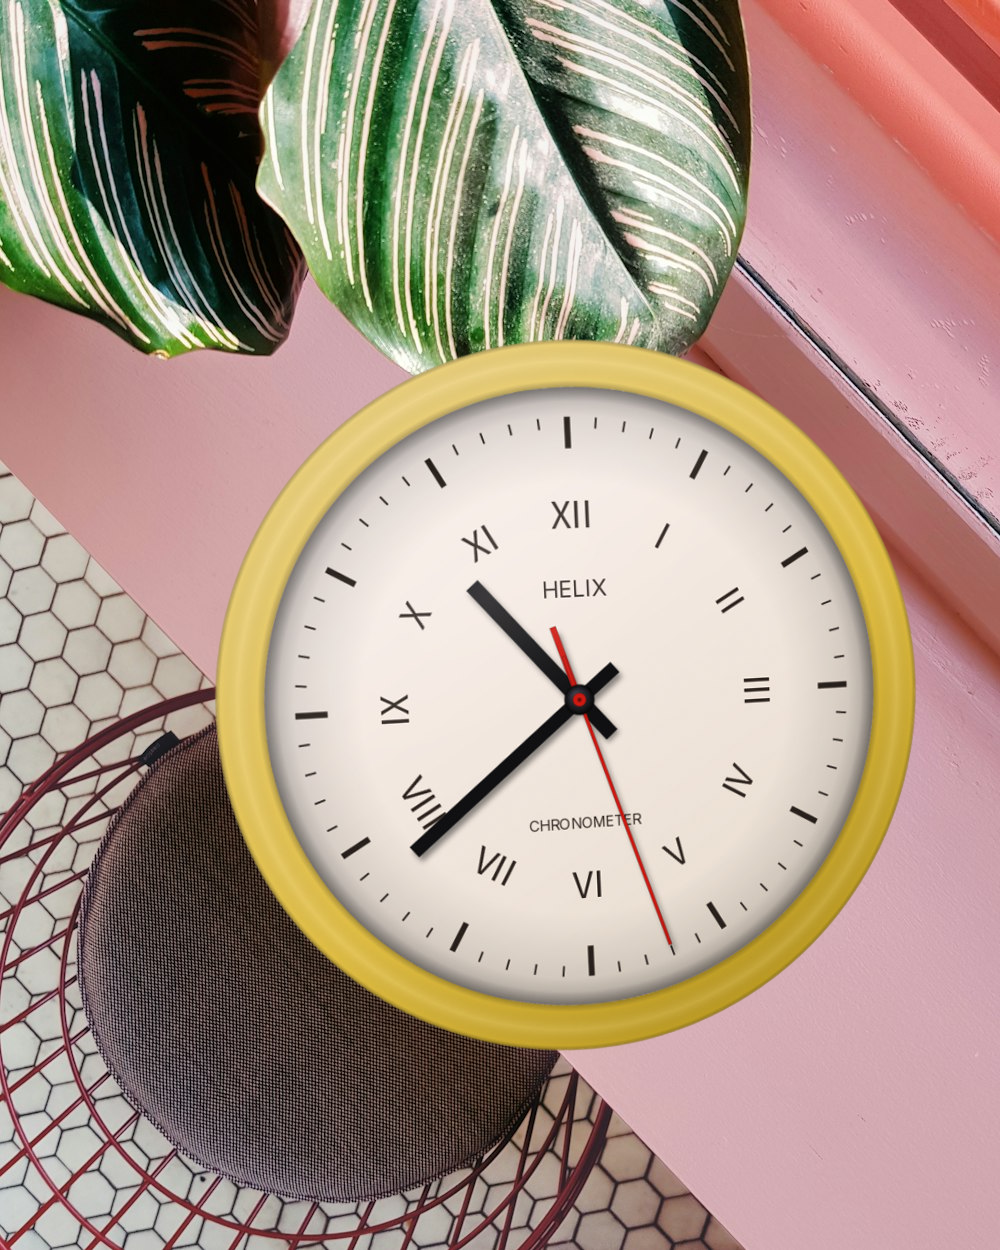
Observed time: 10h38m27s
